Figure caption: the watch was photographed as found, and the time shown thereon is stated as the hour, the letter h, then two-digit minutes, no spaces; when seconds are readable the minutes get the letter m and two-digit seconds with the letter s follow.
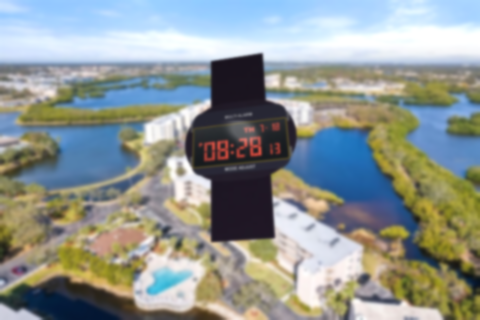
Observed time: 8h28
